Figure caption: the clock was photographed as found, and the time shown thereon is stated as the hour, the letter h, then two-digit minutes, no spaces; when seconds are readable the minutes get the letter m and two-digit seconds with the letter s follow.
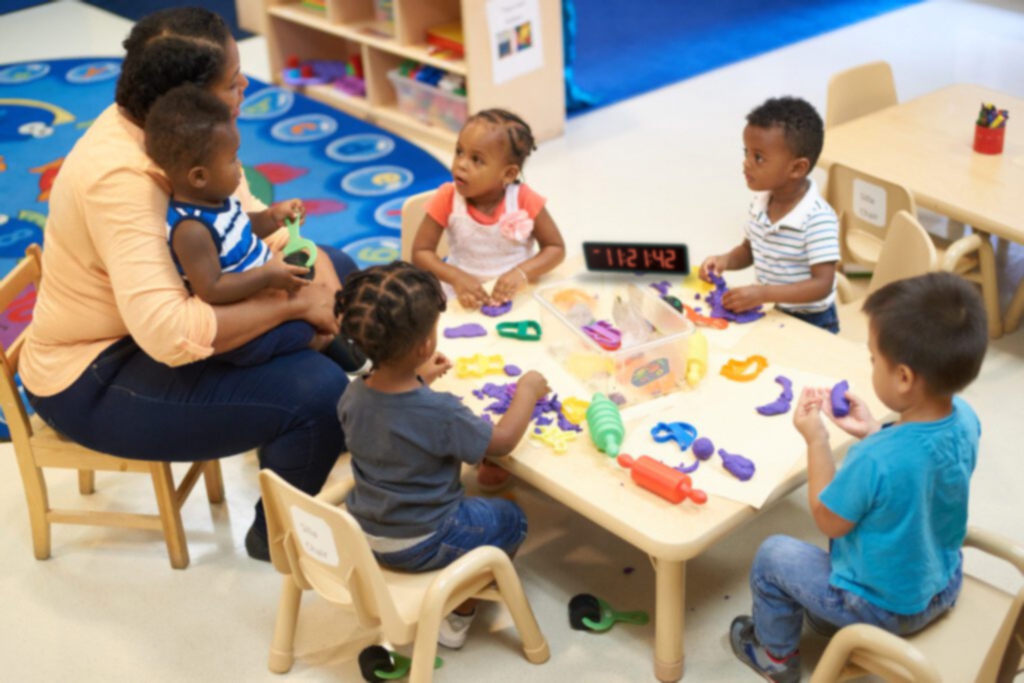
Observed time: 11h21m42s
